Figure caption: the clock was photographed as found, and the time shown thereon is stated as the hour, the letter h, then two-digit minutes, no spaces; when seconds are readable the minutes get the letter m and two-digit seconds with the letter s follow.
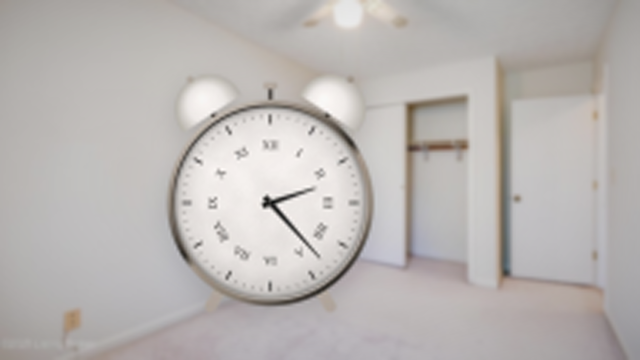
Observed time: 2h23
